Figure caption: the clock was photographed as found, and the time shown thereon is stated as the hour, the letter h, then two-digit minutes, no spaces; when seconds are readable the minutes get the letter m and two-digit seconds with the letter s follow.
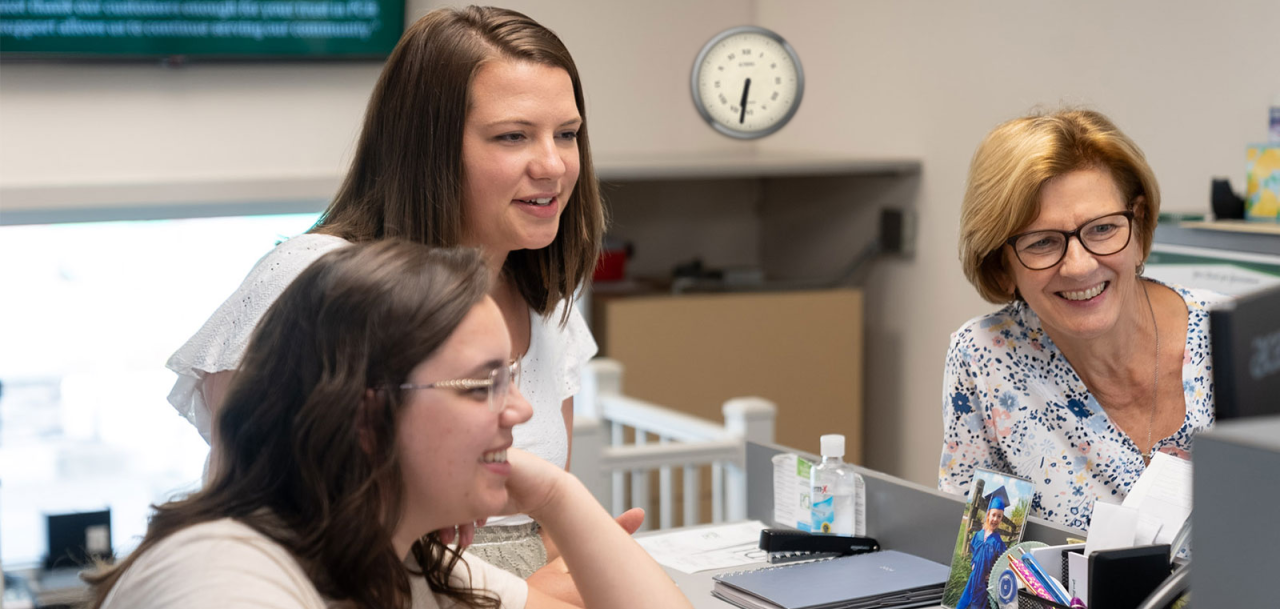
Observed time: 6h32
